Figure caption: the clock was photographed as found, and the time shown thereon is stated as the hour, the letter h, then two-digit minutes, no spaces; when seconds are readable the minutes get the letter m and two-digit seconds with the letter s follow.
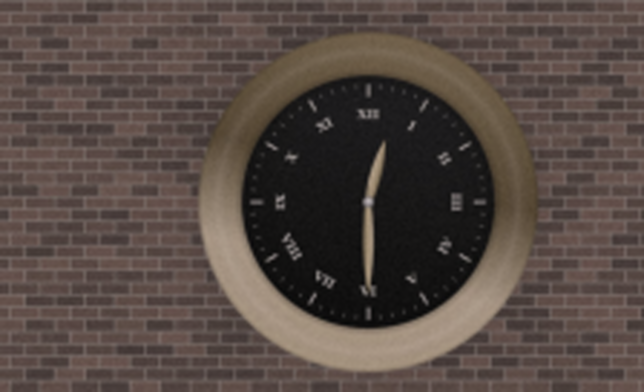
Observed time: 12h30
